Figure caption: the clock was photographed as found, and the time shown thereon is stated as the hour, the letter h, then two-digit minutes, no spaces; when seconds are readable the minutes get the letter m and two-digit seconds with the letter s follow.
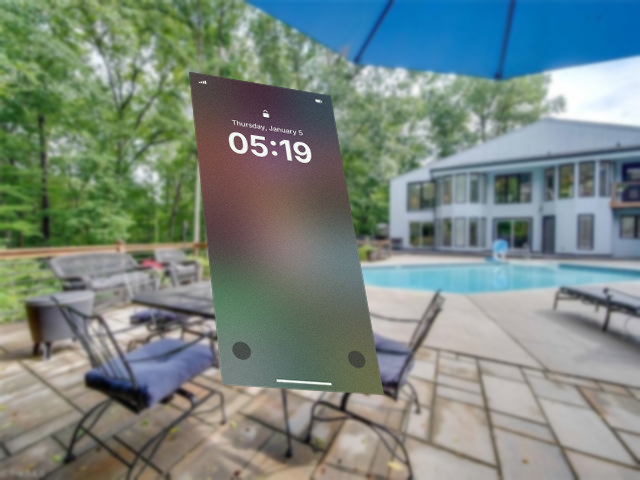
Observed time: 5h19
